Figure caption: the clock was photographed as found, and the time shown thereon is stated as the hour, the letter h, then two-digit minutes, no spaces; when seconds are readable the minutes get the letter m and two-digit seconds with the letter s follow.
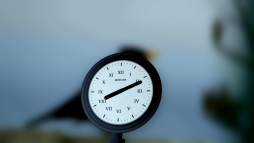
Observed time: 8h11
